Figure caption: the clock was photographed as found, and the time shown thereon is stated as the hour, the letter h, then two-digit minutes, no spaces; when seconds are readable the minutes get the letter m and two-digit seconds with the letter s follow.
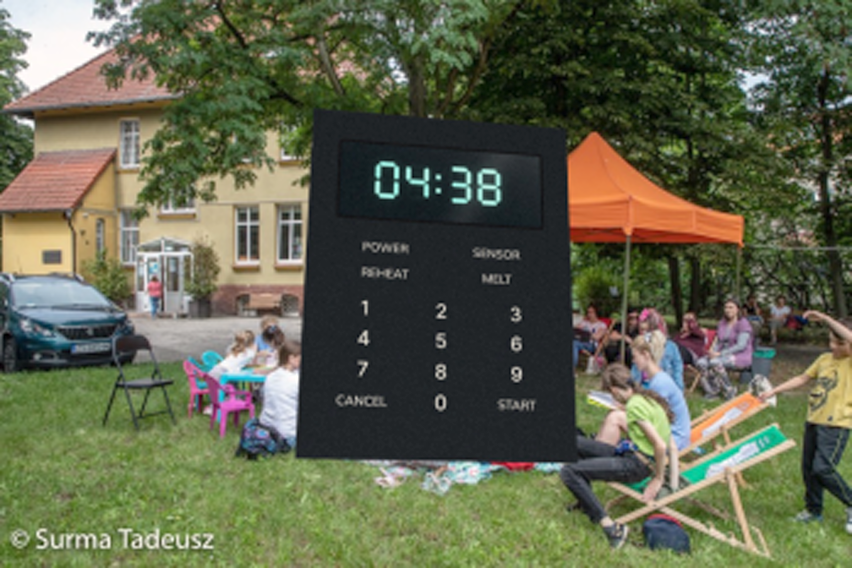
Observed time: 4h38
